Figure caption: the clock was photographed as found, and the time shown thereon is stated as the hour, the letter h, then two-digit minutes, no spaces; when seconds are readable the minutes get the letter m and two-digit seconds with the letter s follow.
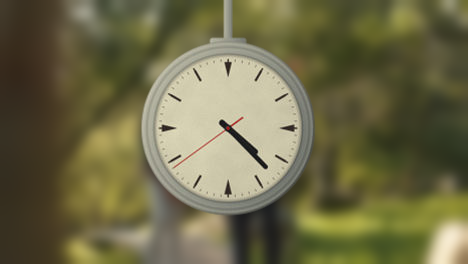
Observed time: 4h22m39s
